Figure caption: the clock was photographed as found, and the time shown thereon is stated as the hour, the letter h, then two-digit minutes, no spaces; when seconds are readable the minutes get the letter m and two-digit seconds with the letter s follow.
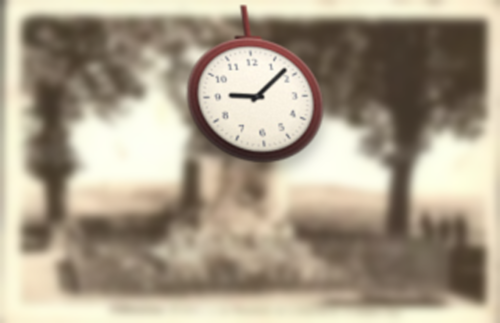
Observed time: 9h08
